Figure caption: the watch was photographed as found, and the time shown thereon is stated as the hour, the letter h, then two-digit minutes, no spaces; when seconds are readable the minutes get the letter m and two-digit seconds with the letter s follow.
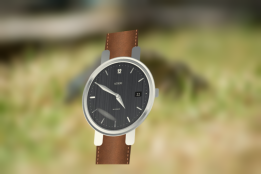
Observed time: 4h50
